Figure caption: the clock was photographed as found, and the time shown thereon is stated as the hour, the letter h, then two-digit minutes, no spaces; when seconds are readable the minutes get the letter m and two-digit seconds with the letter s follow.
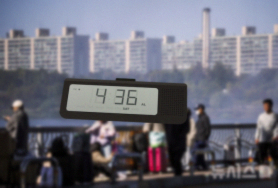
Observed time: 4h36
